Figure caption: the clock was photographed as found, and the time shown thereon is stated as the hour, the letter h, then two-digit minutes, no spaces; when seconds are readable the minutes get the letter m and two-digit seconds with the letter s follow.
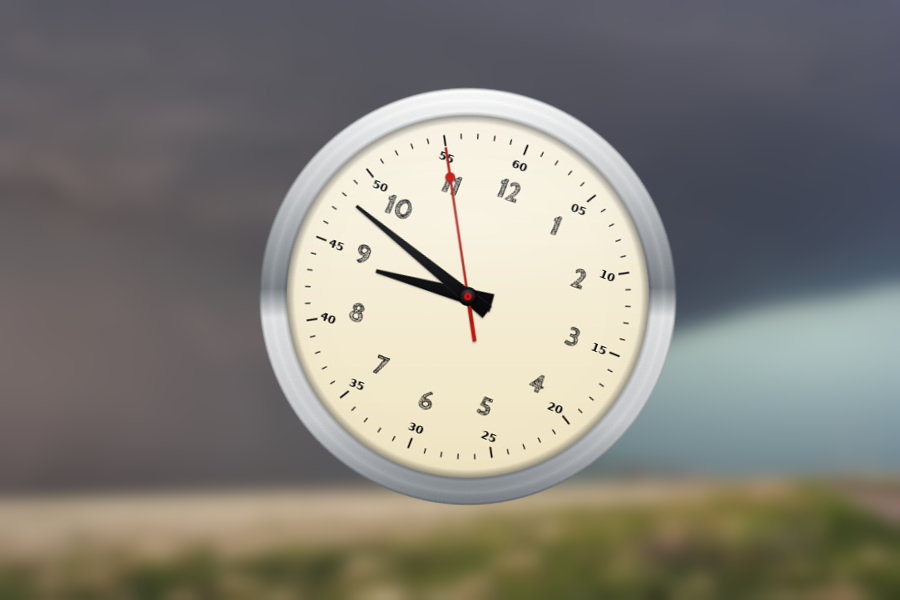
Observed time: 8h47m55s
